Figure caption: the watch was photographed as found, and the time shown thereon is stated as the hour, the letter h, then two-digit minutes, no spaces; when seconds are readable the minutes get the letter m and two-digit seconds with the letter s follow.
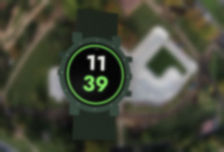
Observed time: 11h39
